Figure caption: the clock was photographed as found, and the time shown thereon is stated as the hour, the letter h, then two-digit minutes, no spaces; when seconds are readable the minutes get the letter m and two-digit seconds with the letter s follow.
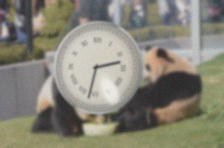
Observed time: 2h32
